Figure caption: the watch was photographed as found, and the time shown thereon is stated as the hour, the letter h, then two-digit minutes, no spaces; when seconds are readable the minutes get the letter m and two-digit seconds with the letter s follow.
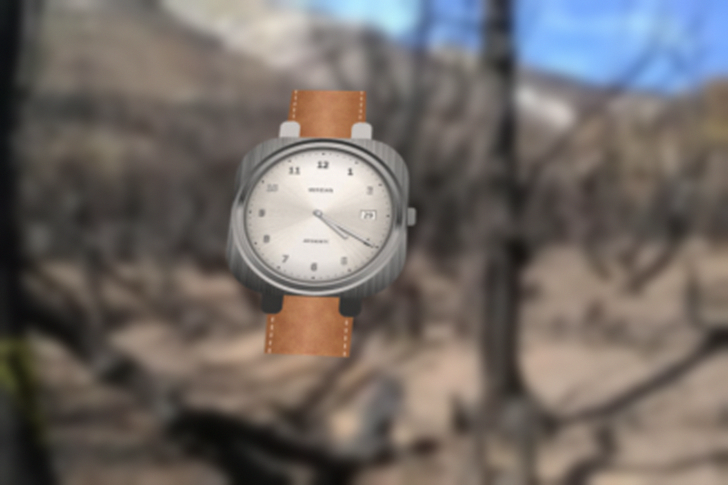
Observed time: 4h20
